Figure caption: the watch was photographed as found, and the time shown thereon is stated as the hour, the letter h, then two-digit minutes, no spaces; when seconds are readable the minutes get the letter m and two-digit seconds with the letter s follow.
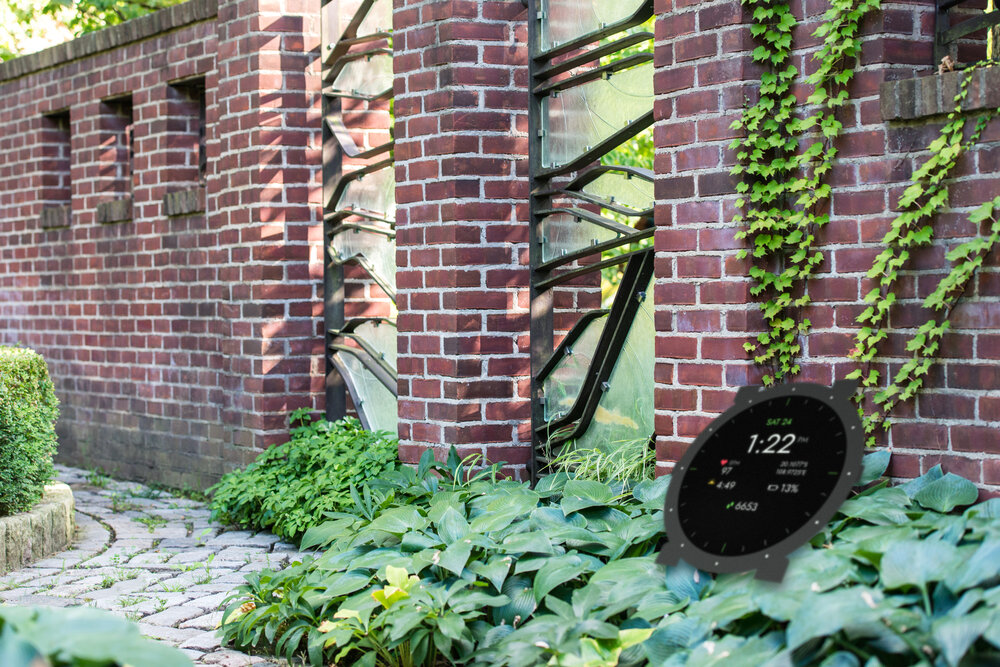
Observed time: 1h22
